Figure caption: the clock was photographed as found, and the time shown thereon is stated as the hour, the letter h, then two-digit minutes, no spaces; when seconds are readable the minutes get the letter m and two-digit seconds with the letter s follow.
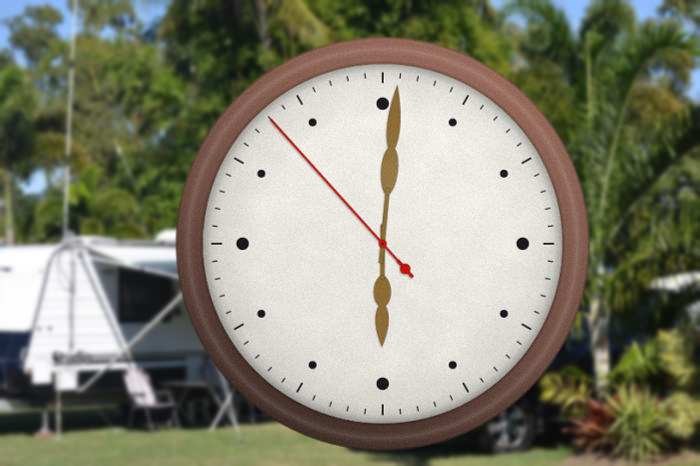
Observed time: 6h00m53s
